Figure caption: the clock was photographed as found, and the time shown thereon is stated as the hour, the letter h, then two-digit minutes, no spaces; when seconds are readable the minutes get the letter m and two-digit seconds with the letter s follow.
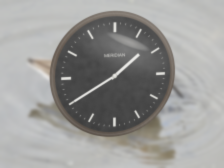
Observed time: 1h40
